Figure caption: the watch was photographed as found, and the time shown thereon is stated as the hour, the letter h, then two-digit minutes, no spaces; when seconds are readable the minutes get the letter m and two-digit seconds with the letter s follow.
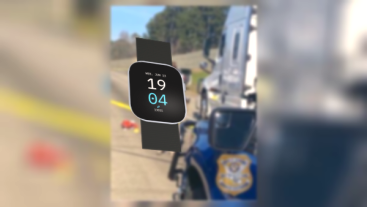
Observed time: 19h04
